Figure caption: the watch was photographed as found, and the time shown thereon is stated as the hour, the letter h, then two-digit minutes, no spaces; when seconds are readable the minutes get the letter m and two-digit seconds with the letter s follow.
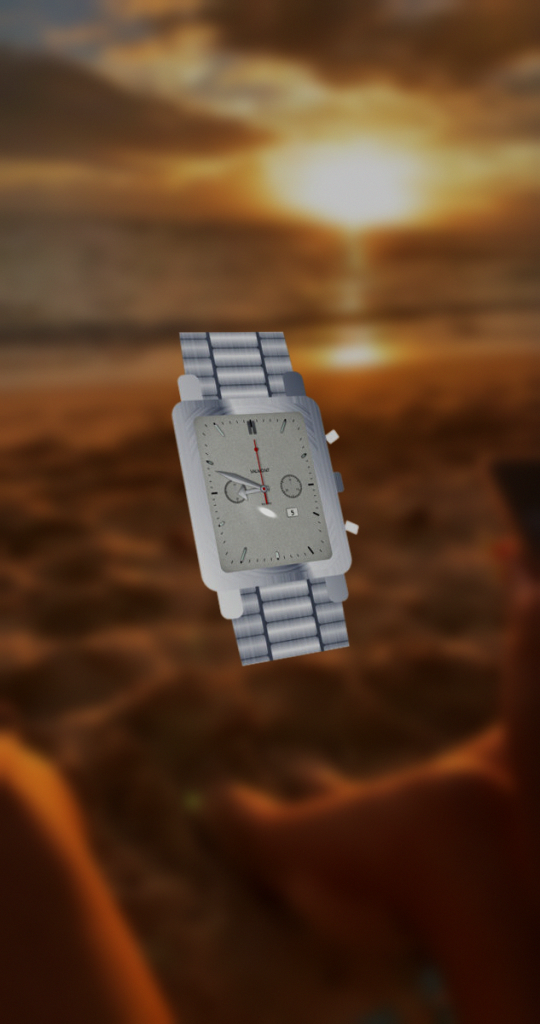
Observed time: 8h49
